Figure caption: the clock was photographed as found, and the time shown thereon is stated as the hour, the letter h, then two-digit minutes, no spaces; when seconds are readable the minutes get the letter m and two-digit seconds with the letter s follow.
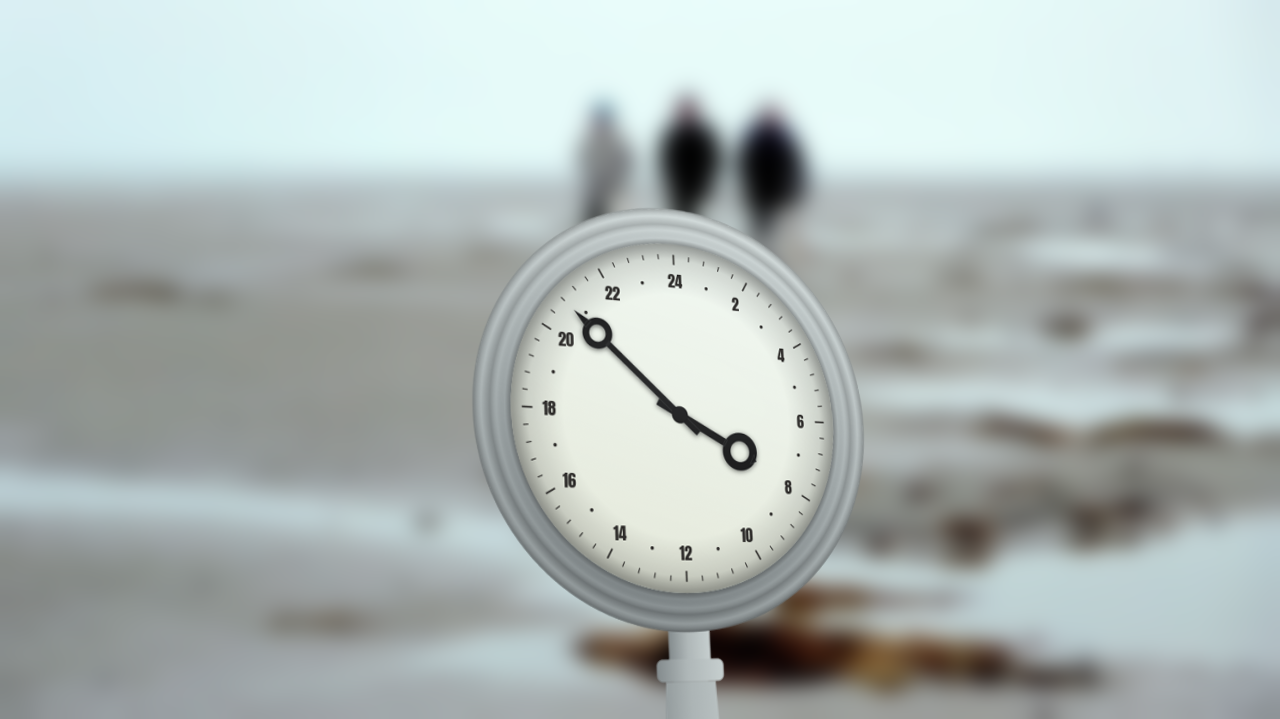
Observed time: 7h52
